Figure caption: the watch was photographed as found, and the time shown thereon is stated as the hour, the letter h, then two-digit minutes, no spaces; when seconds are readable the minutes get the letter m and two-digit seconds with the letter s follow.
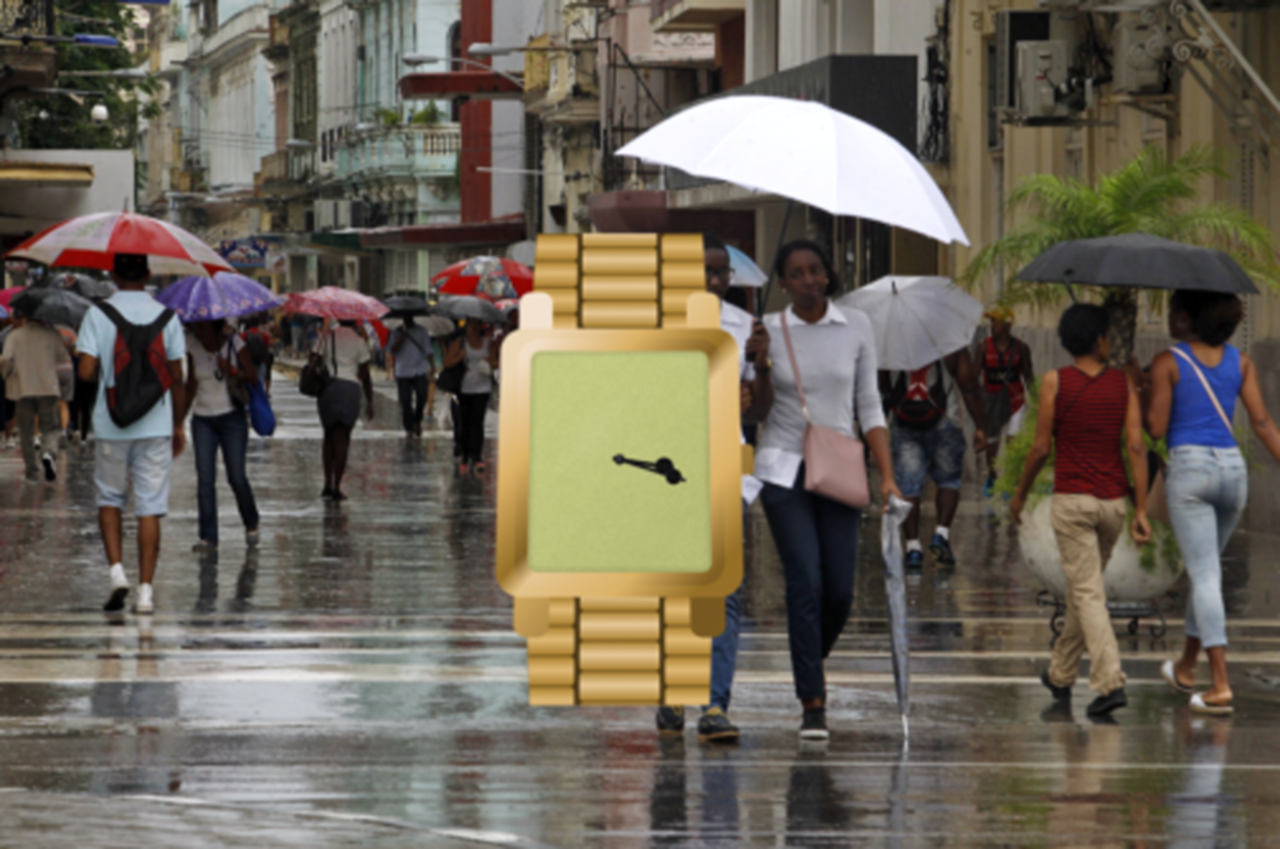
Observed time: 3h18
